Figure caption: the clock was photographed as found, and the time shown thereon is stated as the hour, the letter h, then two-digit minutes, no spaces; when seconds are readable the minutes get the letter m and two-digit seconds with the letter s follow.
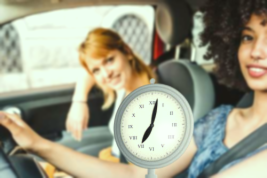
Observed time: 7h02
